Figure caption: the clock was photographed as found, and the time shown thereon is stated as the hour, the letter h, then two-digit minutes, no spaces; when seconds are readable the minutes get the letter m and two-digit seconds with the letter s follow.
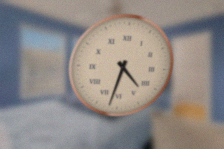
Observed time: 4h32
